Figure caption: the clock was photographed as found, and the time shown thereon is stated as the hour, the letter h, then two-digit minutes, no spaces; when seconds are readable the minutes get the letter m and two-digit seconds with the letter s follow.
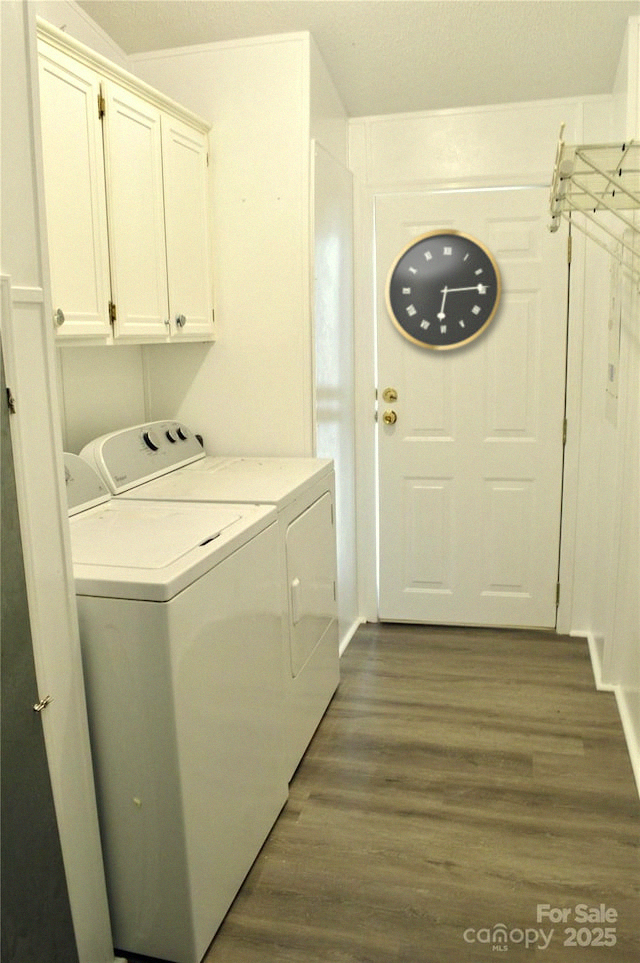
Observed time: 6h14
